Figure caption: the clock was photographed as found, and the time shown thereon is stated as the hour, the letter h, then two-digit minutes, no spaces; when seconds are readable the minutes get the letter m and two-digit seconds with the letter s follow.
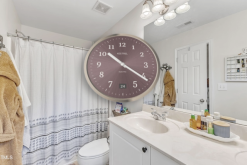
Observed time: 10h21
